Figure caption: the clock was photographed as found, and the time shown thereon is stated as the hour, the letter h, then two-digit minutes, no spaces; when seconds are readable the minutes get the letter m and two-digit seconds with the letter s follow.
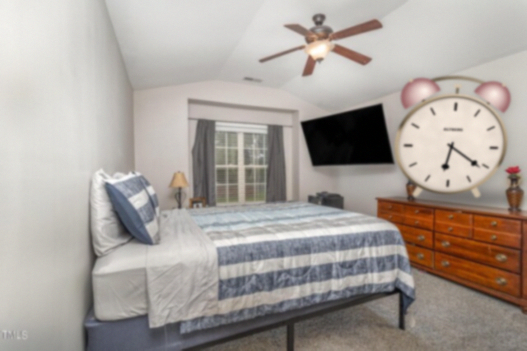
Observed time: 6h21
